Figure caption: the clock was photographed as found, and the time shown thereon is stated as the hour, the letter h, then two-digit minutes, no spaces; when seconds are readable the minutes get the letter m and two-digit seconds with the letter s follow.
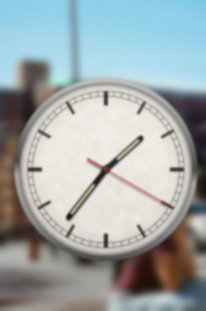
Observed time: 1h36m20s
